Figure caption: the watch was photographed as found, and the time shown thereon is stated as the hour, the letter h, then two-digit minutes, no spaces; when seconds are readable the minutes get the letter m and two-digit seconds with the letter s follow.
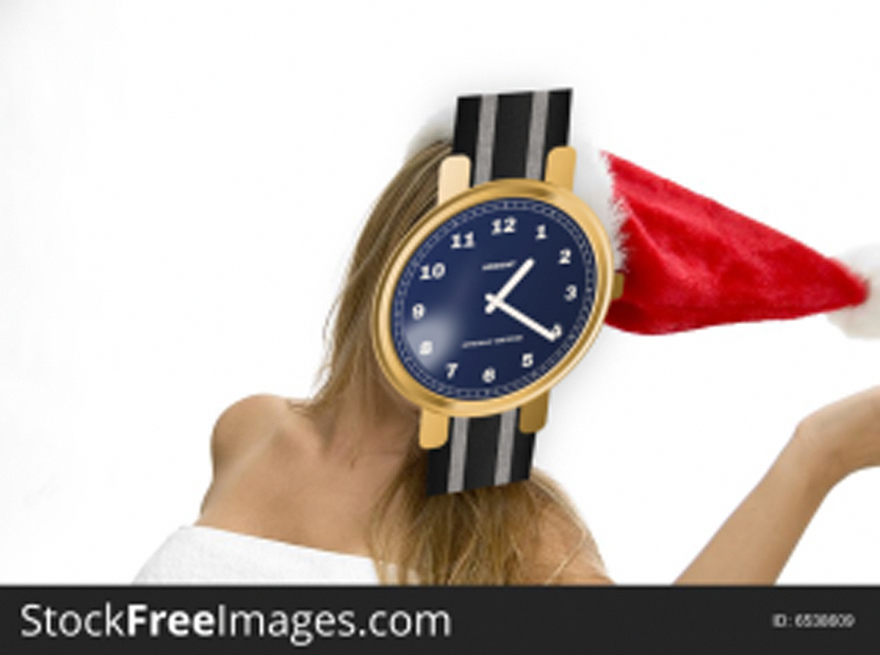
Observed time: 1h21
